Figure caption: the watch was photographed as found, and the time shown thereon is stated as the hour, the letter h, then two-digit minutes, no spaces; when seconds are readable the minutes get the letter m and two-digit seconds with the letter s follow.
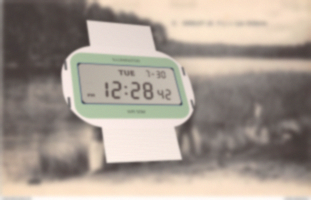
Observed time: 12h28m42s
